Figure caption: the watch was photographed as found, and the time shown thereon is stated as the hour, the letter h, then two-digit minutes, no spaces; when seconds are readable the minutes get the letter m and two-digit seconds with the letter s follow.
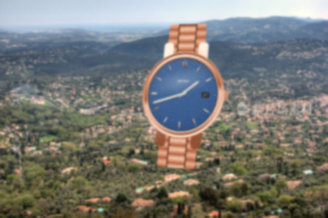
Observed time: 1h42
